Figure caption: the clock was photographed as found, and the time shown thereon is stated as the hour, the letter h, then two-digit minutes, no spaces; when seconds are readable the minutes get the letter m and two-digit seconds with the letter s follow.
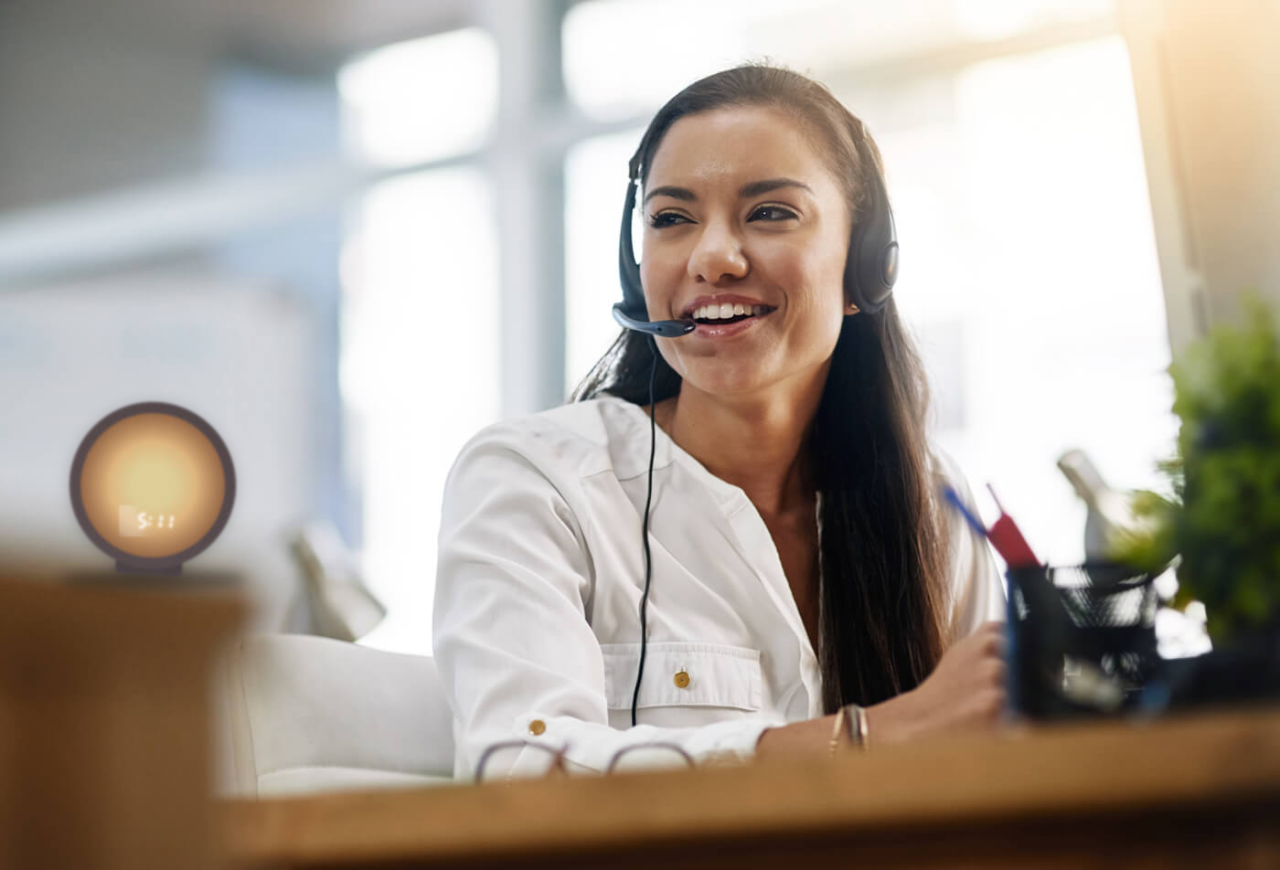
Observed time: 5h11
